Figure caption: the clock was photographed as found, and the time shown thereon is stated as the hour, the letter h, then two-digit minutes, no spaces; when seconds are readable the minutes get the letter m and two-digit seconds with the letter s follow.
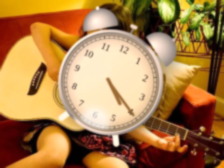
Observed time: 4h20
